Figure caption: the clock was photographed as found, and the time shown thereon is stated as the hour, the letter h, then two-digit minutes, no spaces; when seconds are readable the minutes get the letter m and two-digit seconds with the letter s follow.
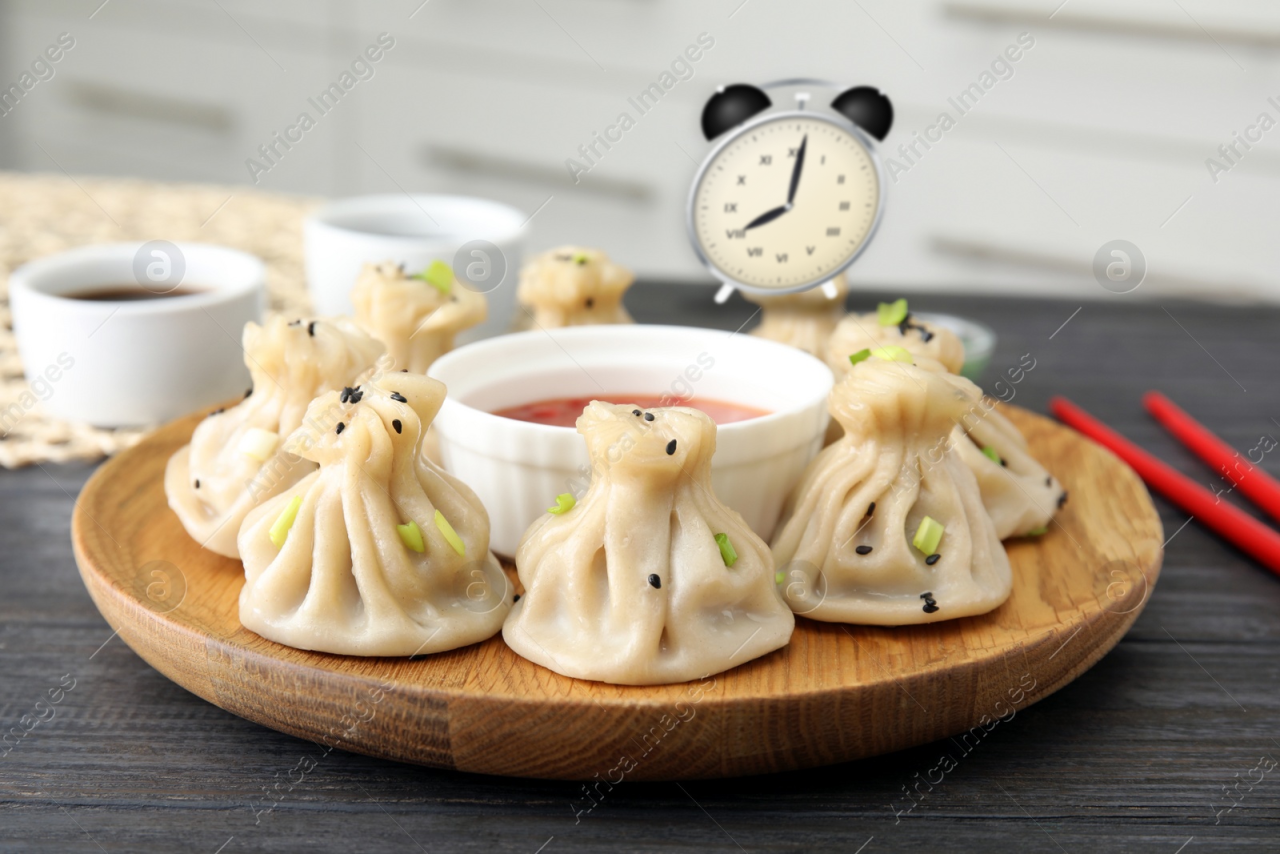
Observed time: 8h01
